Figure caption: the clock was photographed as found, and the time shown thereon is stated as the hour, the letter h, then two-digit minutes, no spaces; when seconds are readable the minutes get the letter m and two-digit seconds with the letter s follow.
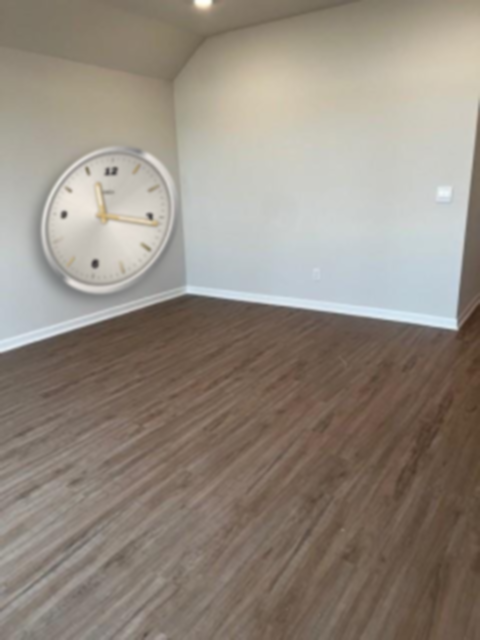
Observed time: 11h16
